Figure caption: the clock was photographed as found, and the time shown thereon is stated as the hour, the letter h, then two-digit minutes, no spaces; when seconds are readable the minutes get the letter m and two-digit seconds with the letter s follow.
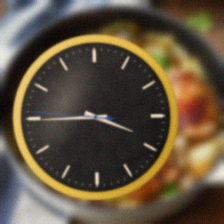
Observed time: 3h44m46s
